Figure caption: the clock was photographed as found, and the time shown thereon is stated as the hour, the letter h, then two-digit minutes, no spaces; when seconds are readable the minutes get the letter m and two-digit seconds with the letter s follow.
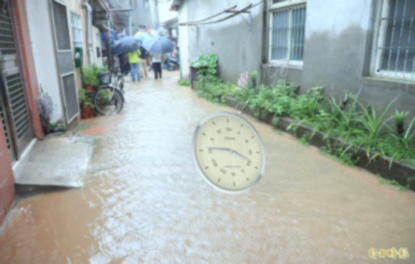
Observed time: 3h46
